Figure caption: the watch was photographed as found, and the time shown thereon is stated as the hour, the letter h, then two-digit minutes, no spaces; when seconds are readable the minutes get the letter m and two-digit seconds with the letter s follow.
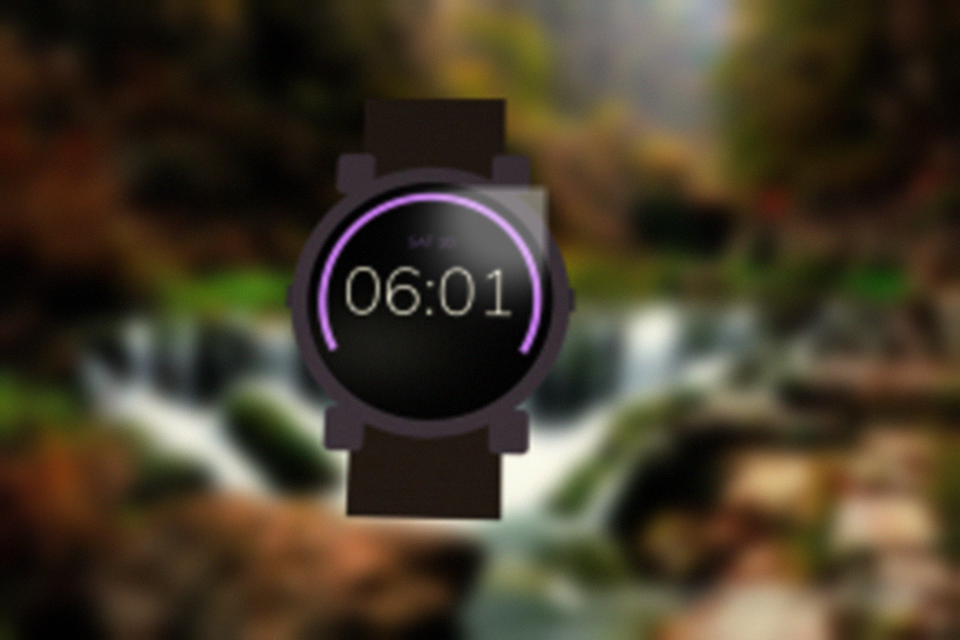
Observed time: 6h01
